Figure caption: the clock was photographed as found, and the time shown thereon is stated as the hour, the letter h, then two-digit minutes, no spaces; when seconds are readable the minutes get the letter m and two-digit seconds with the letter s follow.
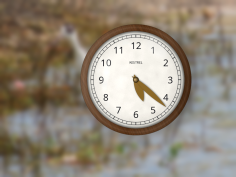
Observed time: 5h22
